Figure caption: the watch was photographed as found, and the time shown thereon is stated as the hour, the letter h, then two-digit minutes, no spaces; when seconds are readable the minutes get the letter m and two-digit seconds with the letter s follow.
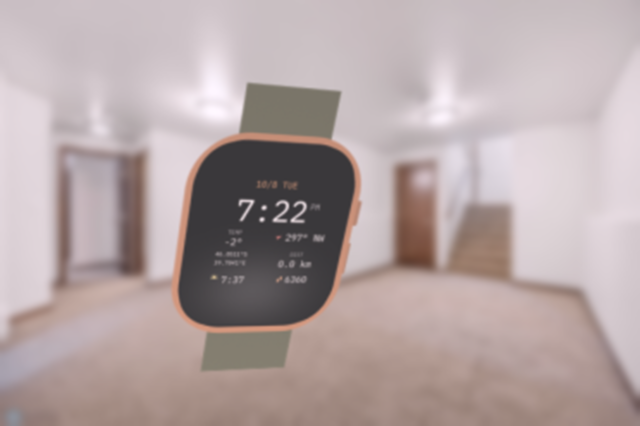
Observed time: 7h22
